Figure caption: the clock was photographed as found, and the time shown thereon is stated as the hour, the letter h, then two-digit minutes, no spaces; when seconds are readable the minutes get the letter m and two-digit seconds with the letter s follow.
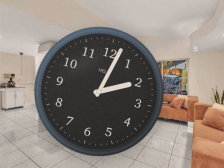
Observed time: 2h02
